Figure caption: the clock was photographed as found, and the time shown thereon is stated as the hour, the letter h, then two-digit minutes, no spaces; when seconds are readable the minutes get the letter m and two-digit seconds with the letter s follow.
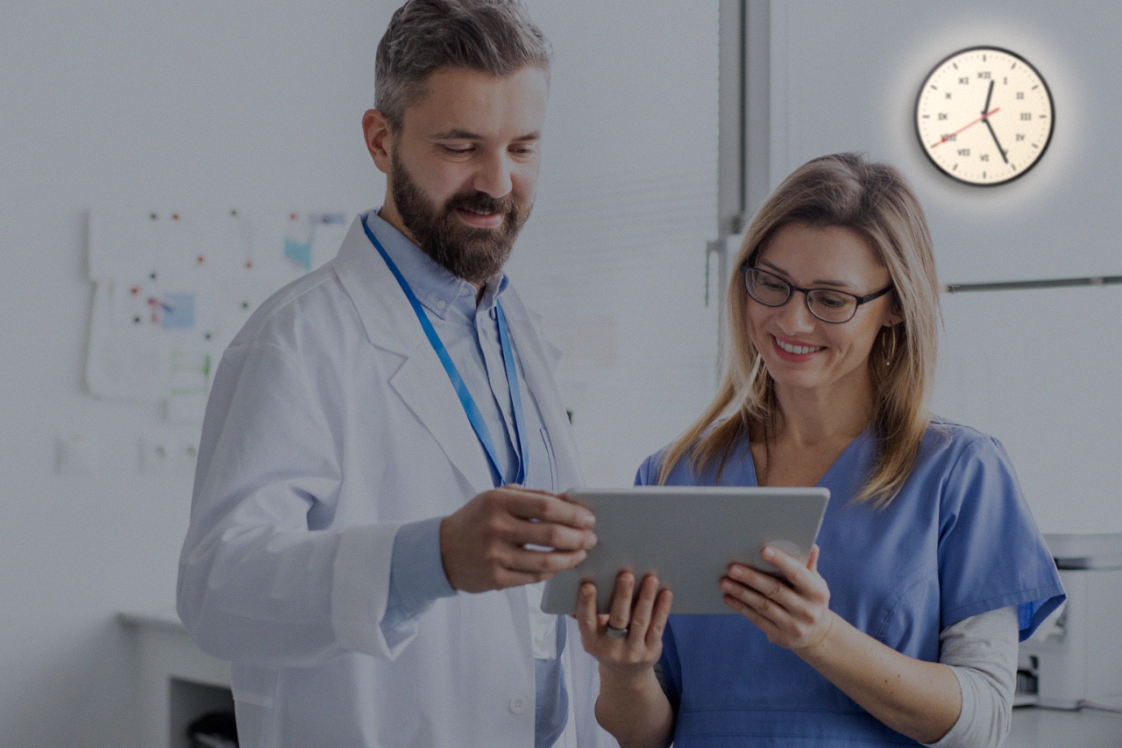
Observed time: 12h25m40s
